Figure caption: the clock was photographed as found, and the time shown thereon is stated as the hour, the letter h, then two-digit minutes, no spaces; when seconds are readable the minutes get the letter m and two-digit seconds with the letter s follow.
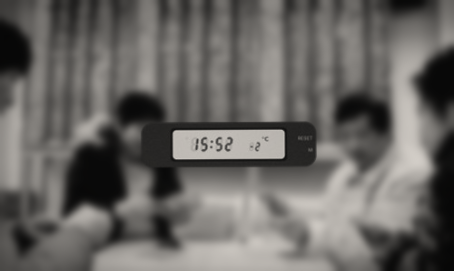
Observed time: 15h52
